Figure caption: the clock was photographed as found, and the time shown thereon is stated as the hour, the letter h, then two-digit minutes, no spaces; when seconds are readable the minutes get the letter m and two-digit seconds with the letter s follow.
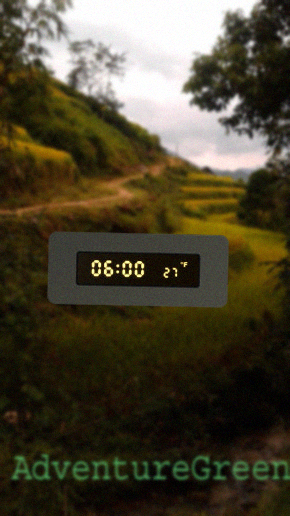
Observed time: 6h00
